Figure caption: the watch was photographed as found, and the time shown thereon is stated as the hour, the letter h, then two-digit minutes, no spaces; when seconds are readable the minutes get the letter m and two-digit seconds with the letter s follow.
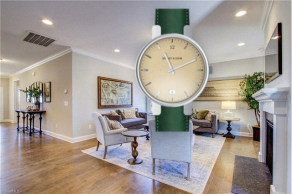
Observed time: 11h11
